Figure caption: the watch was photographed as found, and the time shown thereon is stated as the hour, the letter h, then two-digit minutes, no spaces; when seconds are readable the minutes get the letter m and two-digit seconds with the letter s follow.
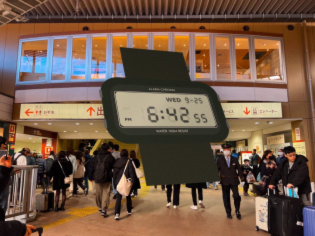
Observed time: 6h42m55s
